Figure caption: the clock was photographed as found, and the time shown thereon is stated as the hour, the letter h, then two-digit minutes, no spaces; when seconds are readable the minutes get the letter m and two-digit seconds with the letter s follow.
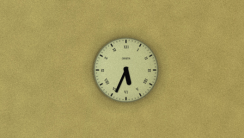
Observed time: 5h34
